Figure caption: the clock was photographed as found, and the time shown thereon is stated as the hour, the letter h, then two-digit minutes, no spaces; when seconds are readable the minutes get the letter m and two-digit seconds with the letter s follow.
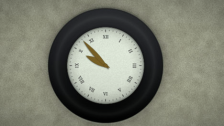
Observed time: 9h53
